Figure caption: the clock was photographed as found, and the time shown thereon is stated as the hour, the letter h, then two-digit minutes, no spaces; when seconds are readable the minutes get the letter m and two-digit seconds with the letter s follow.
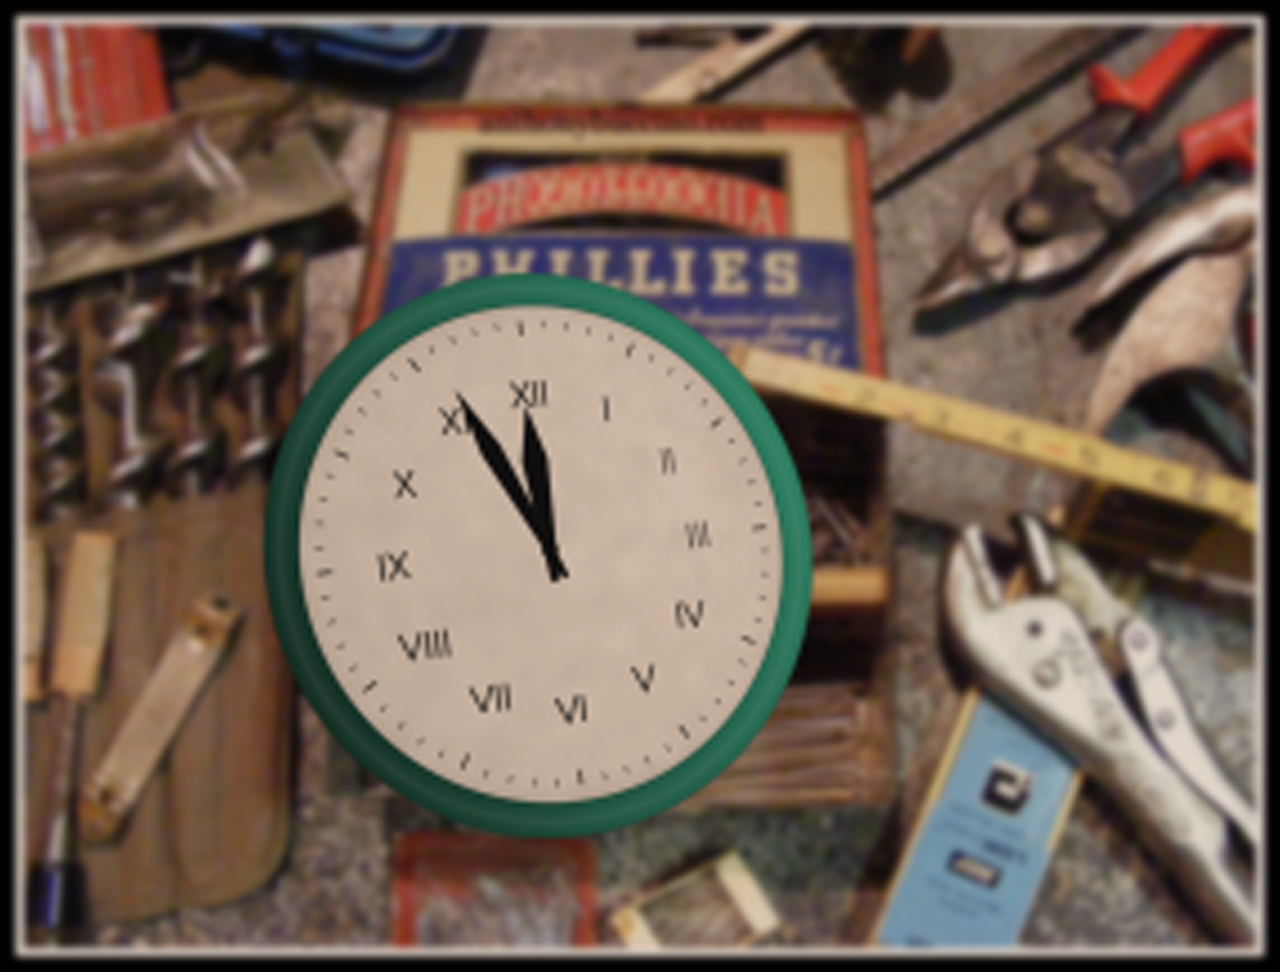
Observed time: 11h56
